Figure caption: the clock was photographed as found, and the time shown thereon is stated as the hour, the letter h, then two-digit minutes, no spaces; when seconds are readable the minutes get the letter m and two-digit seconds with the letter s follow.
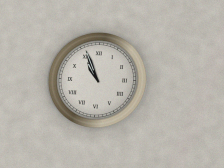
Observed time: 10h56
